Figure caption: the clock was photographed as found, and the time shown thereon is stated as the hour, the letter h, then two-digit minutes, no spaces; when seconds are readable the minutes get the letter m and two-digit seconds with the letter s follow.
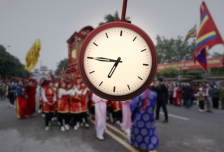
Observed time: 6h45
